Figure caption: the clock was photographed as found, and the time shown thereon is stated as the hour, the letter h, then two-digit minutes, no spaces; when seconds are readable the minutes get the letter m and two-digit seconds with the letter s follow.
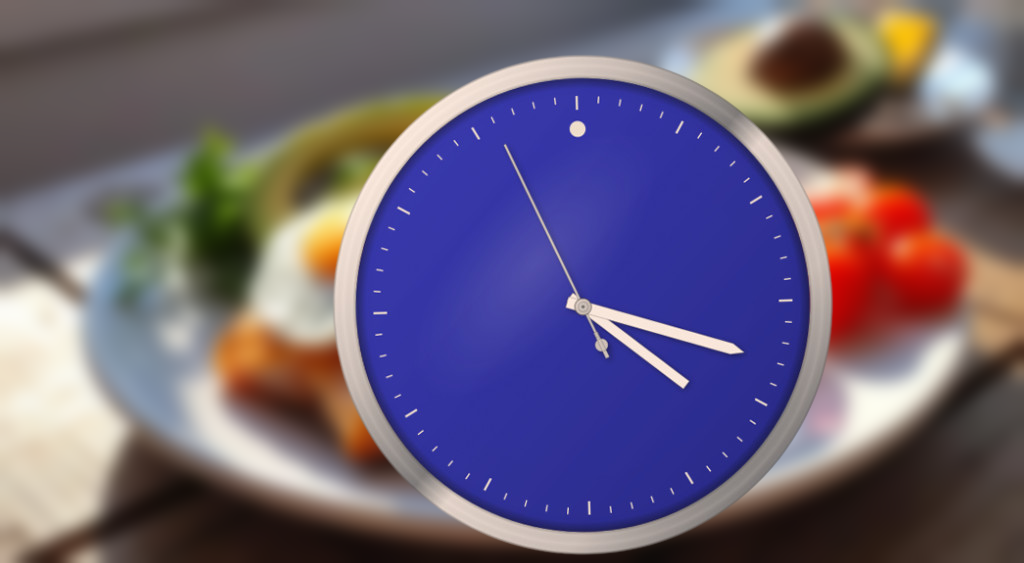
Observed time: 4h17m56s
